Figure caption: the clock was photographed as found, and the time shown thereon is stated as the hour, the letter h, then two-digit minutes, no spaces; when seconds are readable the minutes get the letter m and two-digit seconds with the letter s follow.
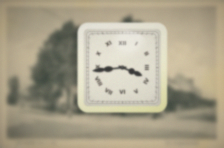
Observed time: 3h44
